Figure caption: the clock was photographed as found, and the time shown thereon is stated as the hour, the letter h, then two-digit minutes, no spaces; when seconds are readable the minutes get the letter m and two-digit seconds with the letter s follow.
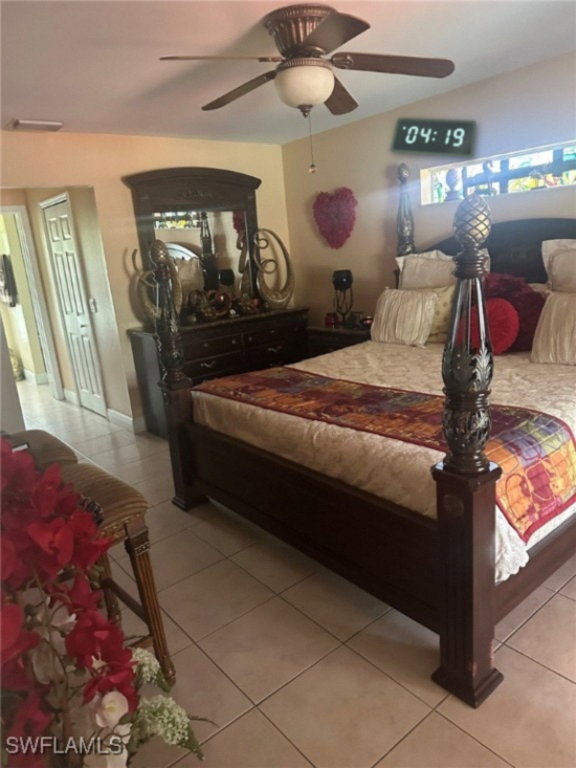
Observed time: 4h19
